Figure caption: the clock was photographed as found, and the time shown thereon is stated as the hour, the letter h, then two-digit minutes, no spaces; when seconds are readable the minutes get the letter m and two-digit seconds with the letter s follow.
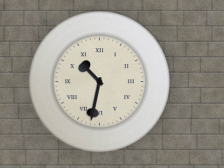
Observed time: 10h32
